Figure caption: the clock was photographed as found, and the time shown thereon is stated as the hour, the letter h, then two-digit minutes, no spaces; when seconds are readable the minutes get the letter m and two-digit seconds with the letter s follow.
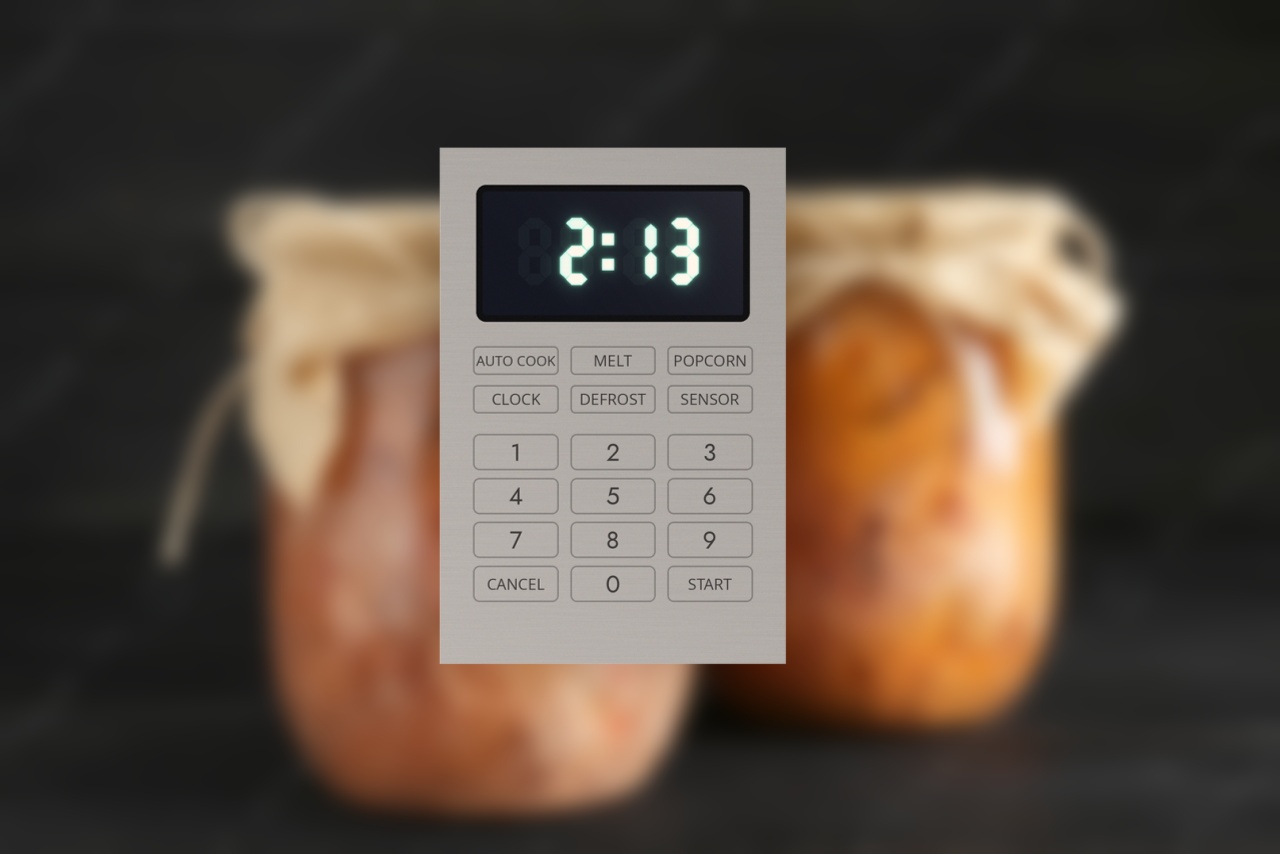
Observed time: 2h13
